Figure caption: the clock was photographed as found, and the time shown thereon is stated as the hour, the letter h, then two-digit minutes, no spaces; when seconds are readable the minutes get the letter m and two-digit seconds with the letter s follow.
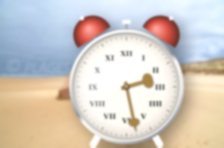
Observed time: 2h28
